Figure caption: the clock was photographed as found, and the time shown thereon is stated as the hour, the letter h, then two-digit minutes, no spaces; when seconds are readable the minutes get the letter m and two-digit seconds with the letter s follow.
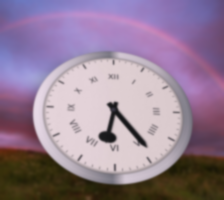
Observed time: 6h24
